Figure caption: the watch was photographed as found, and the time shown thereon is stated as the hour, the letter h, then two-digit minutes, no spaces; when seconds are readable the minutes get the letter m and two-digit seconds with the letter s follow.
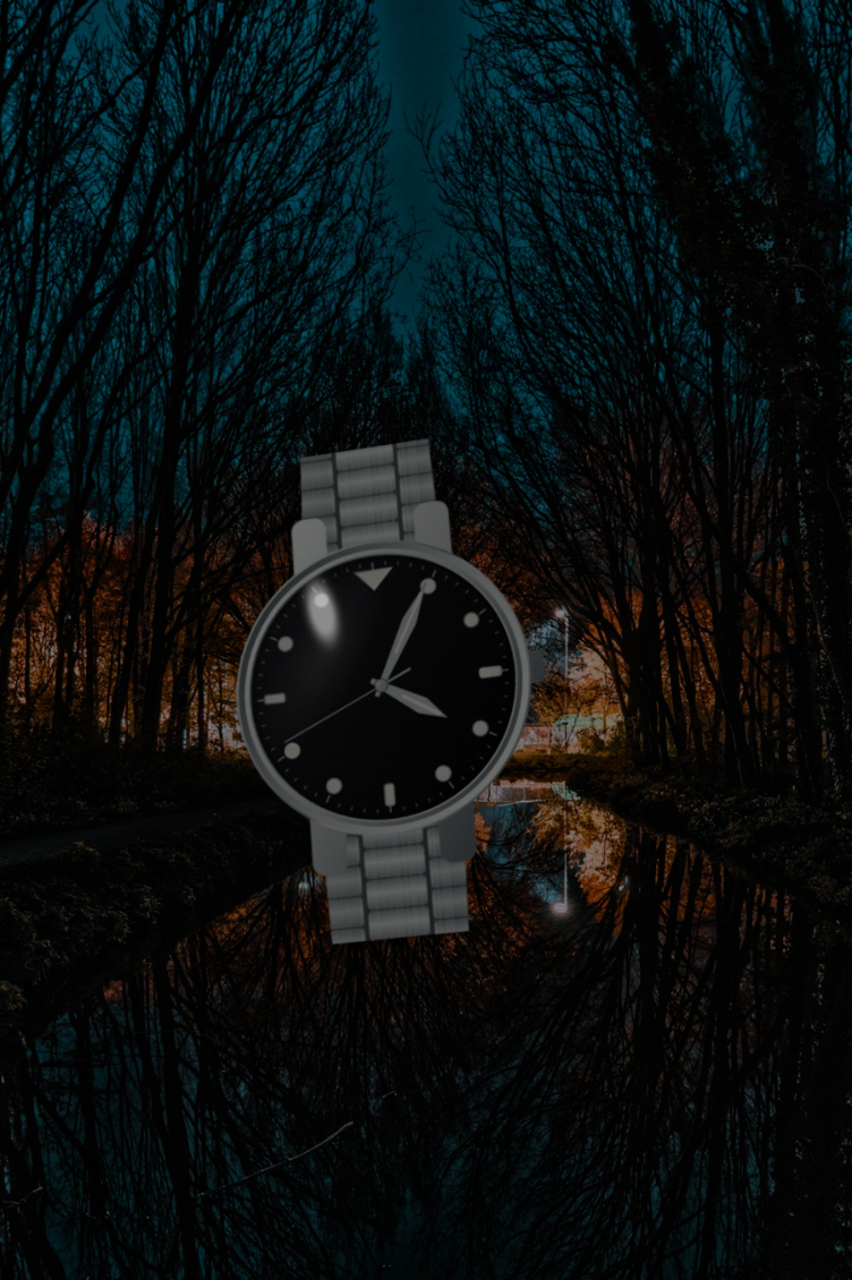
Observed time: 4h04m41s
